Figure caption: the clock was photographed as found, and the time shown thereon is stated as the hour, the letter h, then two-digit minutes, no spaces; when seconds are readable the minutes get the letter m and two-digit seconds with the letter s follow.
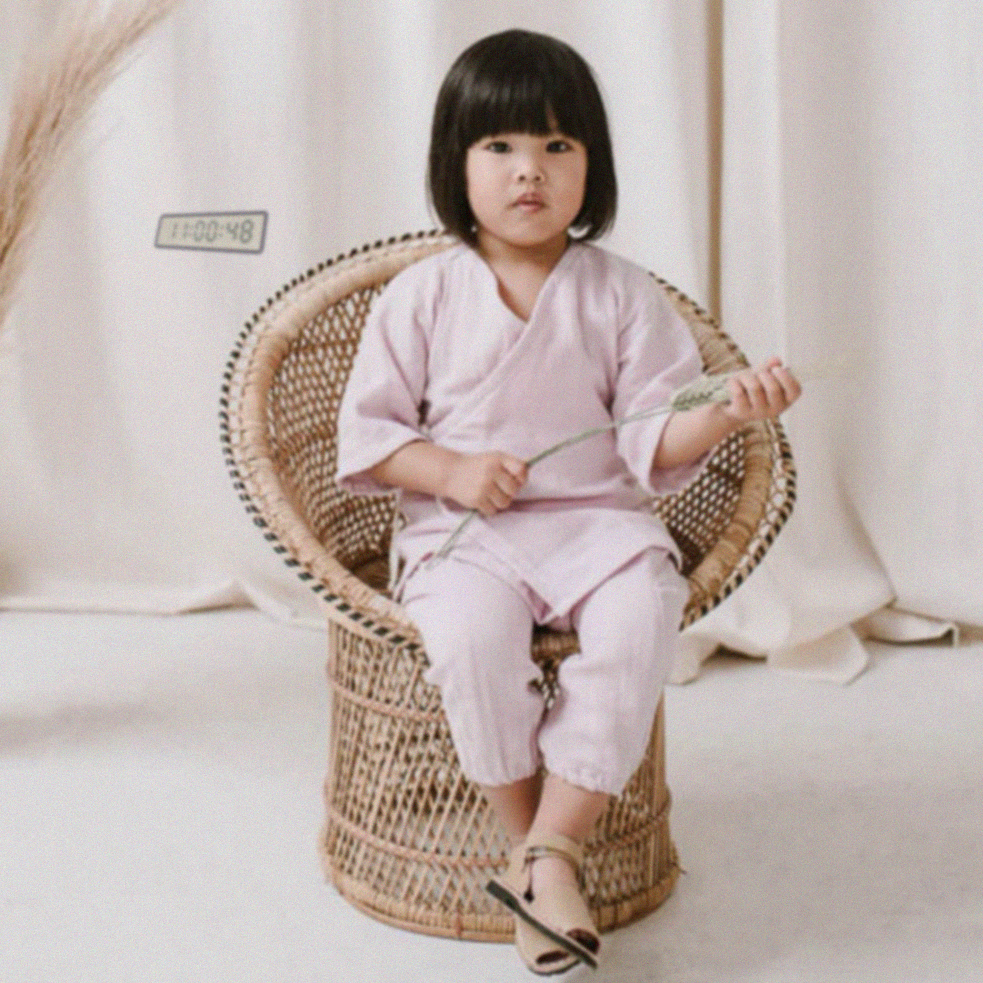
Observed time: 11h00m48s
